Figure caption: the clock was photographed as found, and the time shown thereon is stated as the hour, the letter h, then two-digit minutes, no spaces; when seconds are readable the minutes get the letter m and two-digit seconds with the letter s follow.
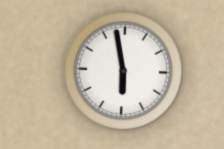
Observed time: 5h58
